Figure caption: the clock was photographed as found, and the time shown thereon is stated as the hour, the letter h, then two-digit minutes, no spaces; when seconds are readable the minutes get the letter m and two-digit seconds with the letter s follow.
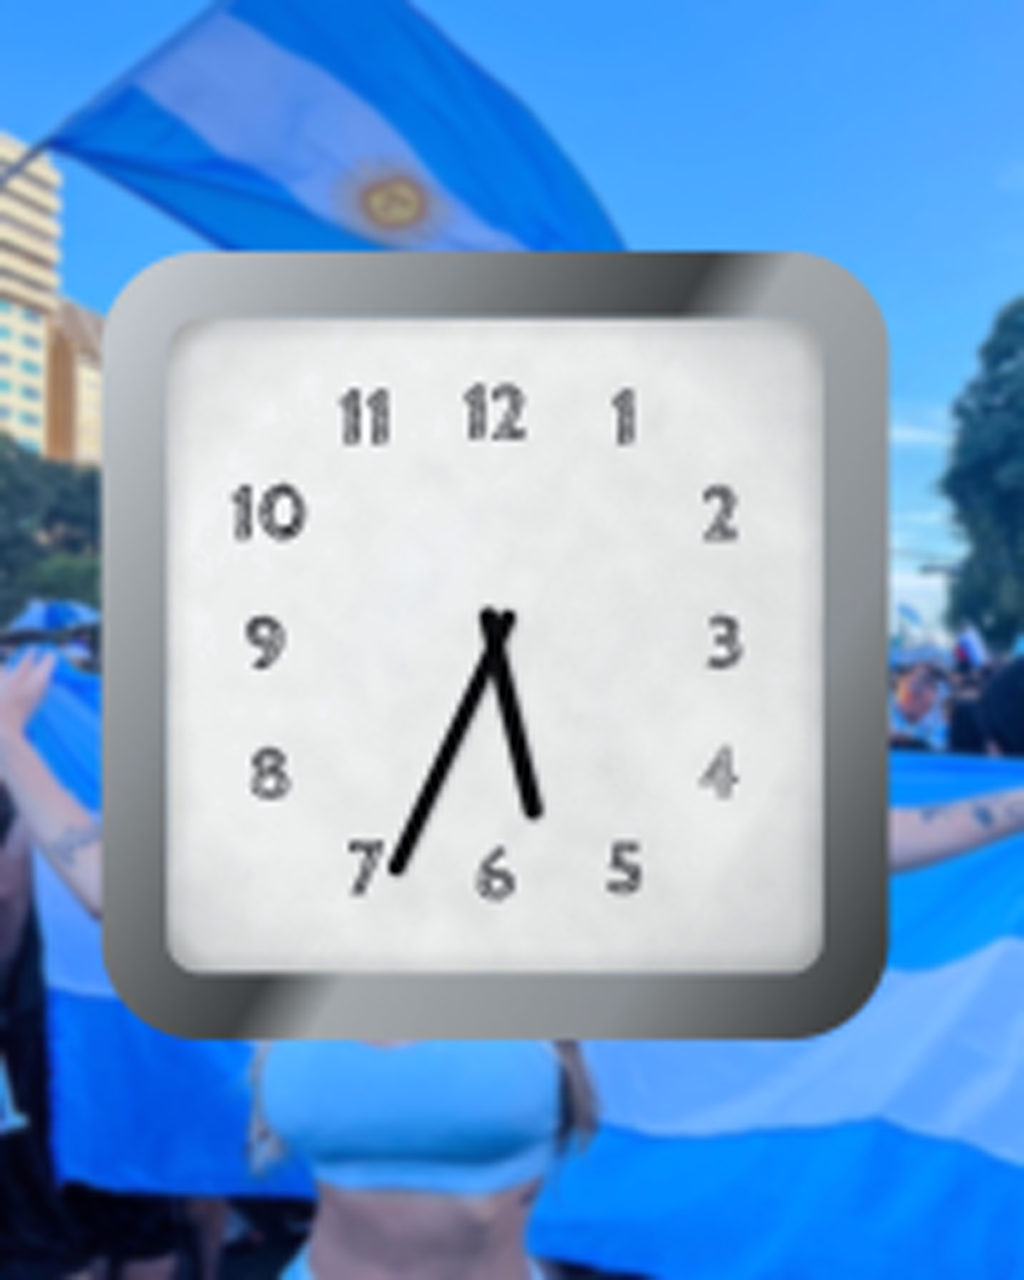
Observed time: 5h34
